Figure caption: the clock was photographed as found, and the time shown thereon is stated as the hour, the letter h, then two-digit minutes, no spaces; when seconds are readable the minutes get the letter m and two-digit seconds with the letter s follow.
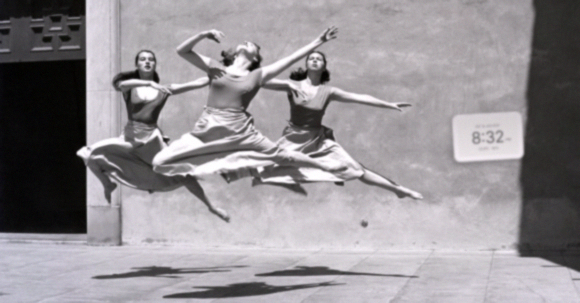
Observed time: 8h32
